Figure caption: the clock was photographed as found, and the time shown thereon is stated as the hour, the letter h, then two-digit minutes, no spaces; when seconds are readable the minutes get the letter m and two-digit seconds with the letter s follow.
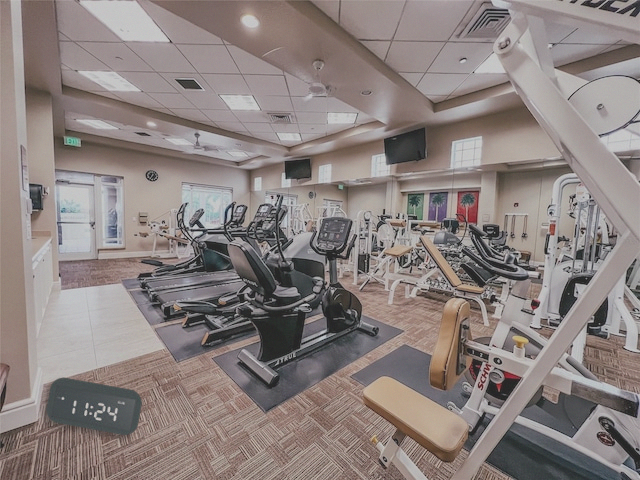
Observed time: 11h24
